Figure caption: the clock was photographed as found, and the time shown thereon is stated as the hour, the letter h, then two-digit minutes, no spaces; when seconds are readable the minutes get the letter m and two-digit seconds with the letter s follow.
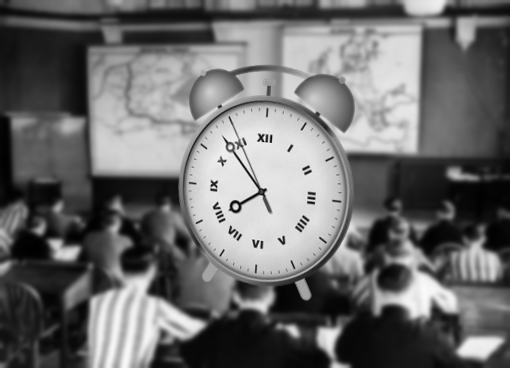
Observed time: 7h52m55s
